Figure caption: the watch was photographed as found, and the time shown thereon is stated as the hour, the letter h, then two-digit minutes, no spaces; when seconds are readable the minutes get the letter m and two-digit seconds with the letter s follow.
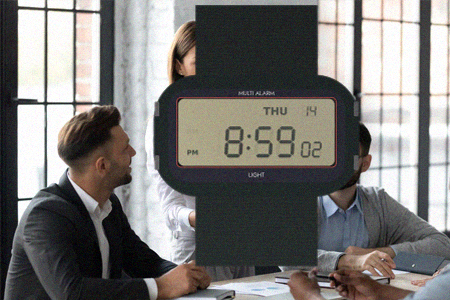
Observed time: 8h59m02s
